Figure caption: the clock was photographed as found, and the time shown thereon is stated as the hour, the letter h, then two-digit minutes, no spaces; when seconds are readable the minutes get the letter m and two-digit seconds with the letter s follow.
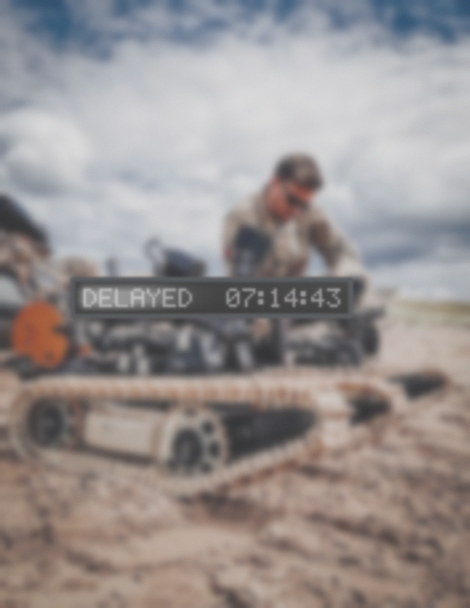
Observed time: 7h14m43s
